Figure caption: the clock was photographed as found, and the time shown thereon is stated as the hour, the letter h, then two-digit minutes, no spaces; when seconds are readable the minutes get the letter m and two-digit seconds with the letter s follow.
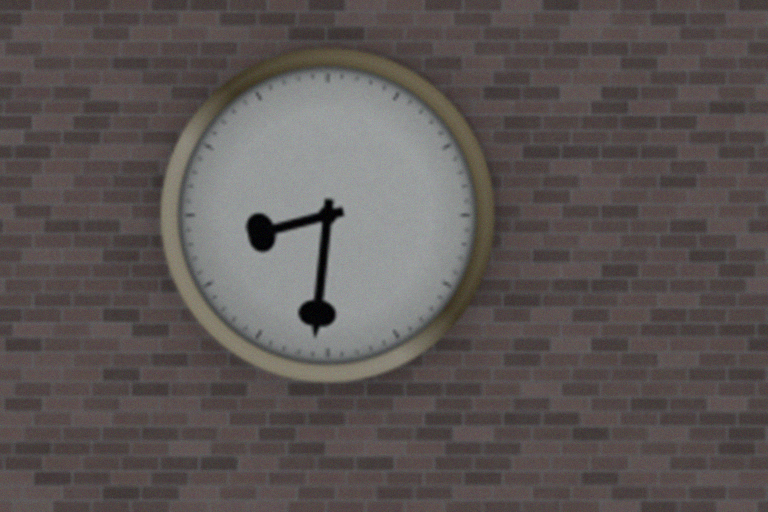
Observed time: 8h31
